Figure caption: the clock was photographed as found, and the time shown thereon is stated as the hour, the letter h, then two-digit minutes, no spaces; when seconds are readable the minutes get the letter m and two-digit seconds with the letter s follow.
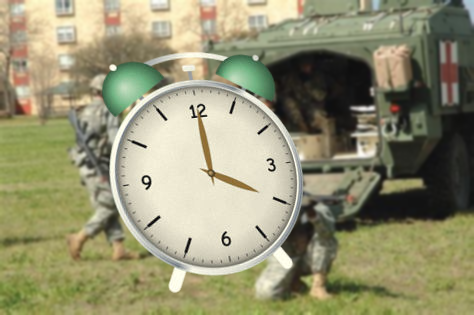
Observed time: 4h00
